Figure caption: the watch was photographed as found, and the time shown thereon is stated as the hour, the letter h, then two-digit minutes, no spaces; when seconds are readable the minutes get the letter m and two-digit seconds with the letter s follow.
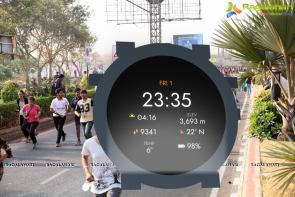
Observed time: 23h35
